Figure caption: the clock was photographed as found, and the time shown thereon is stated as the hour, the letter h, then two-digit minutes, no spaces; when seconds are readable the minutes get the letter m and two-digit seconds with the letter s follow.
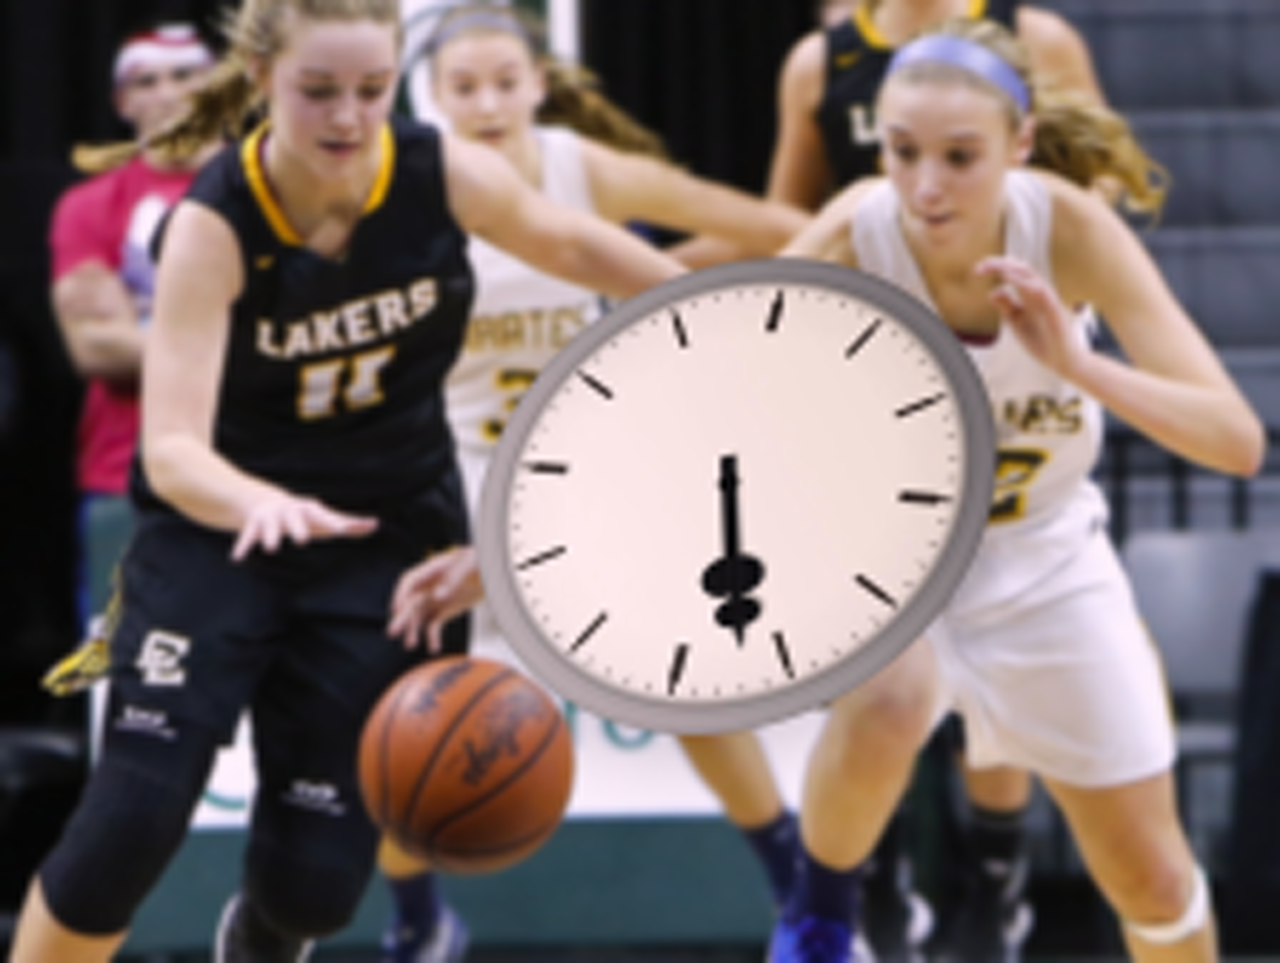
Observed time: 5h27
